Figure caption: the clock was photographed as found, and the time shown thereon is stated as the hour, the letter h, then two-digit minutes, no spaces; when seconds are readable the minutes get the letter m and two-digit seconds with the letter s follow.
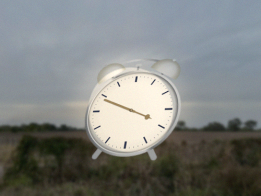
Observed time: 3h49
